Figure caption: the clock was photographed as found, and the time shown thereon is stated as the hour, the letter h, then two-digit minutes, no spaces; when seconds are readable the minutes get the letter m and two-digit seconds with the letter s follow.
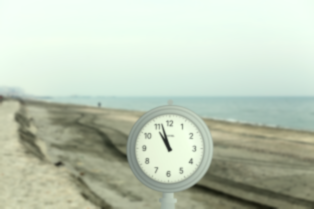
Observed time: 10h57
